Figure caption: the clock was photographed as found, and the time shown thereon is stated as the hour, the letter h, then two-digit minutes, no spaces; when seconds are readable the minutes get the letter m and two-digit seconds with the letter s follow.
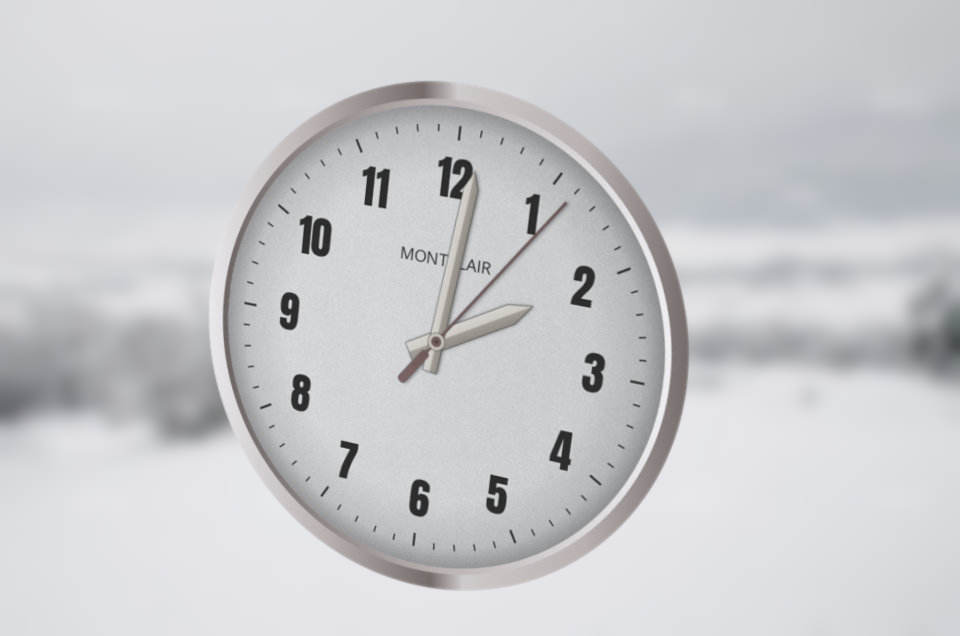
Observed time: 2h01m06s
